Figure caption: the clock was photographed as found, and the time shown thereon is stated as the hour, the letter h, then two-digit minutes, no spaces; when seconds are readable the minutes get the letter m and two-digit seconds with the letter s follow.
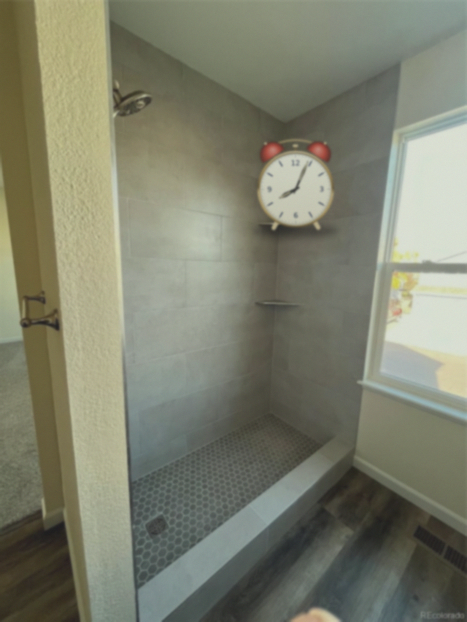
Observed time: 8h04
